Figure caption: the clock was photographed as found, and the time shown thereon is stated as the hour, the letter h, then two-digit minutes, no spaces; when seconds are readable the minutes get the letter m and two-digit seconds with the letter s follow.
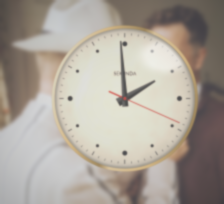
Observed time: 1h59m19s
